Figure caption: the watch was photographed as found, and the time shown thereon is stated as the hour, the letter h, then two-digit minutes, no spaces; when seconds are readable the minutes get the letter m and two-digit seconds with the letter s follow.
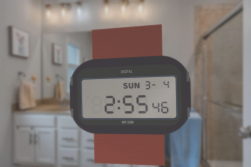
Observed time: 2h55m46s
